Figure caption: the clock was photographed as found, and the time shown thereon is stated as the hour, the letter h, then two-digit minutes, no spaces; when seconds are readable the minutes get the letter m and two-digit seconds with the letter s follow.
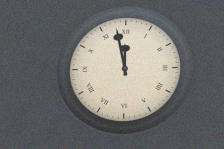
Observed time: 11h58
